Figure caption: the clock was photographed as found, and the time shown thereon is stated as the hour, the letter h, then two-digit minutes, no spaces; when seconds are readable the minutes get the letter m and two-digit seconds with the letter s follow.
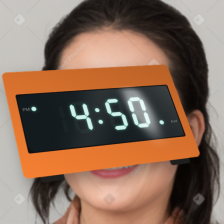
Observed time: 4h50
